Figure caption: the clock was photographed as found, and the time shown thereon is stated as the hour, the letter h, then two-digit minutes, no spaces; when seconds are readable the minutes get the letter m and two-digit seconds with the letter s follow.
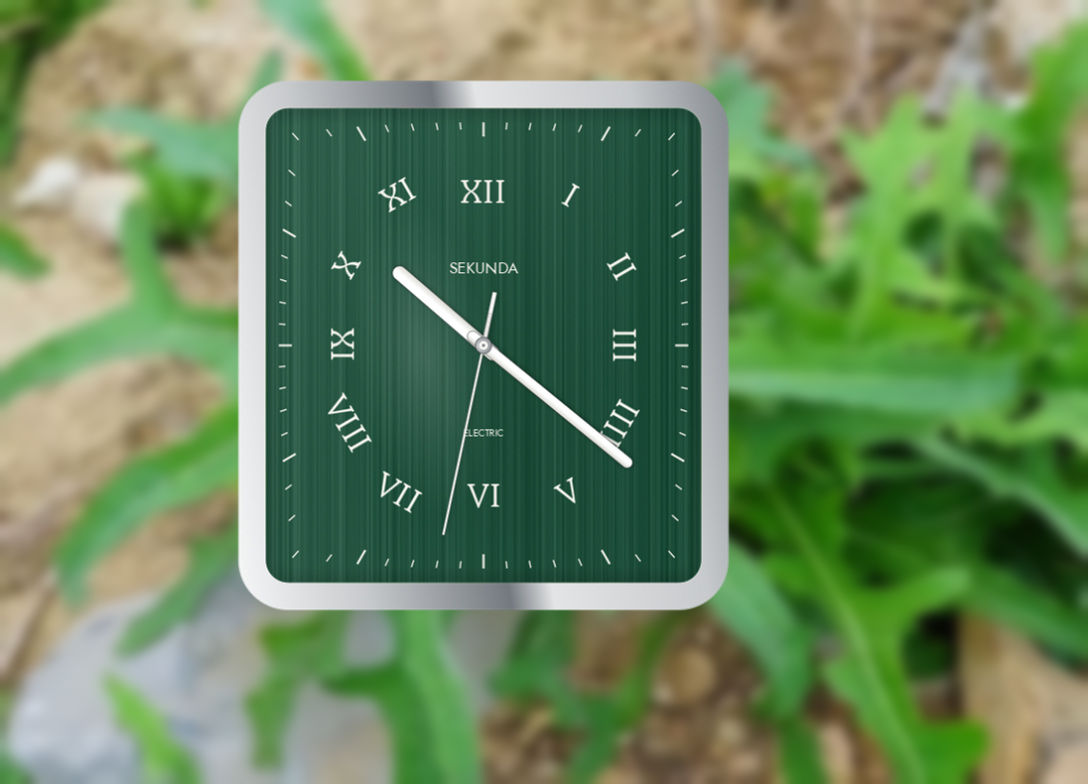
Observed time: 10h21m32s
